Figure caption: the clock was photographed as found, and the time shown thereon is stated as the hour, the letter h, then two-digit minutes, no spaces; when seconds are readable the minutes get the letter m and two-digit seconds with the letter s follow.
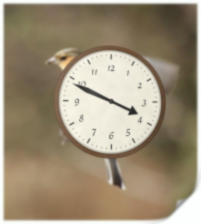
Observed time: 3h49
